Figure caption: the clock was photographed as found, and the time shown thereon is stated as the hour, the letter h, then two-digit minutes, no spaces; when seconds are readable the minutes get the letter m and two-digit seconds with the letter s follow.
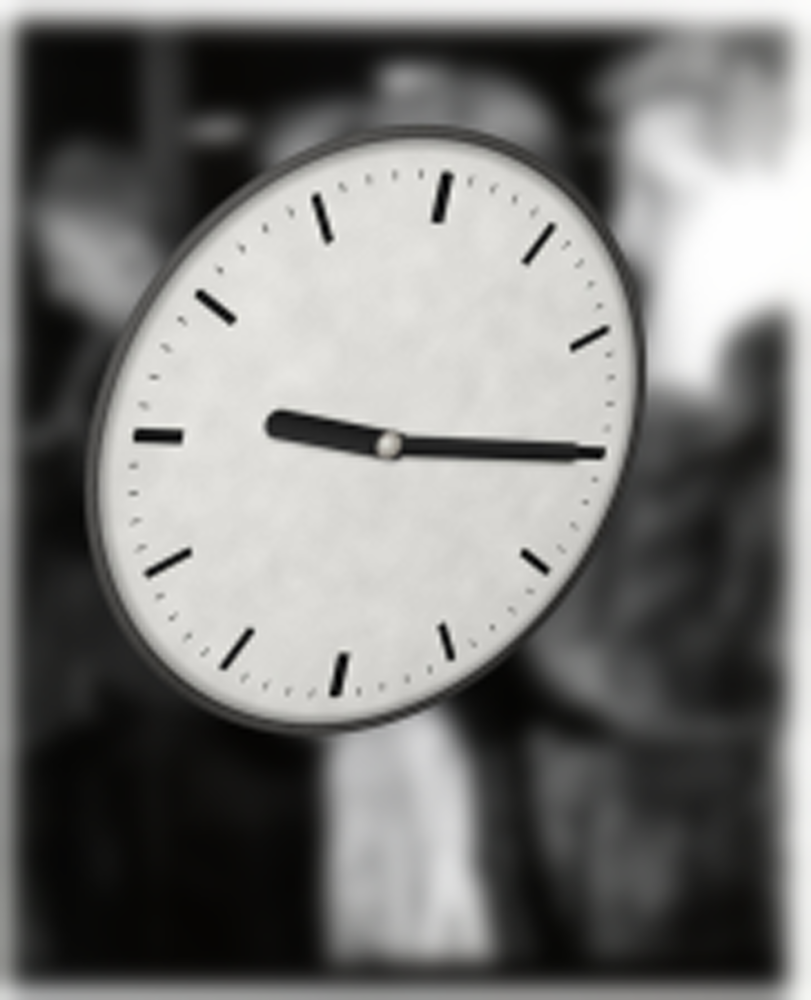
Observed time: 9h15
